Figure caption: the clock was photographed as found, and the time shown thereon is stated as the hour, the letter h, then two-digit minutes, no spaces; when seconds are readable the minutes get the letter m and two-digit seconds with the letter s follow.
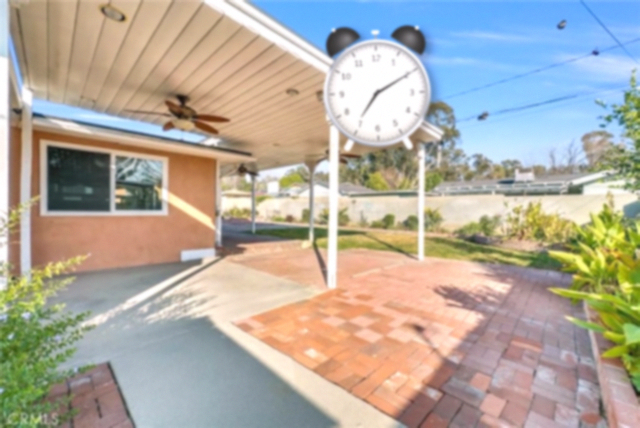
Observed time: 7h10
